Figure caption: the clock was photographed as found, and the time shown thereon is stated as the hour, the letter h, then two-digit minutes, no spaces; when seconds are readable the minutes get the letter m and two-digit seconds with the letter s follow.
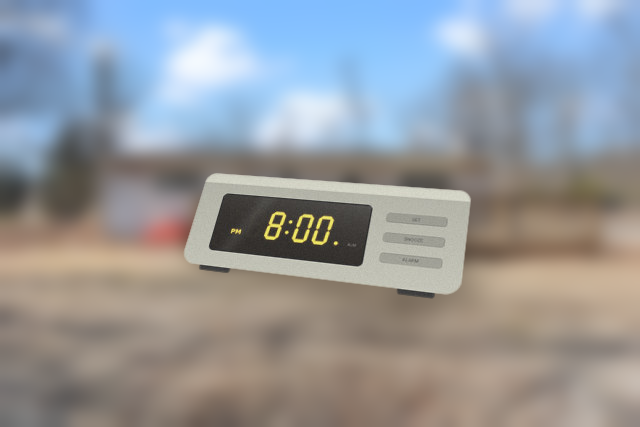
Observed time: 8h00
